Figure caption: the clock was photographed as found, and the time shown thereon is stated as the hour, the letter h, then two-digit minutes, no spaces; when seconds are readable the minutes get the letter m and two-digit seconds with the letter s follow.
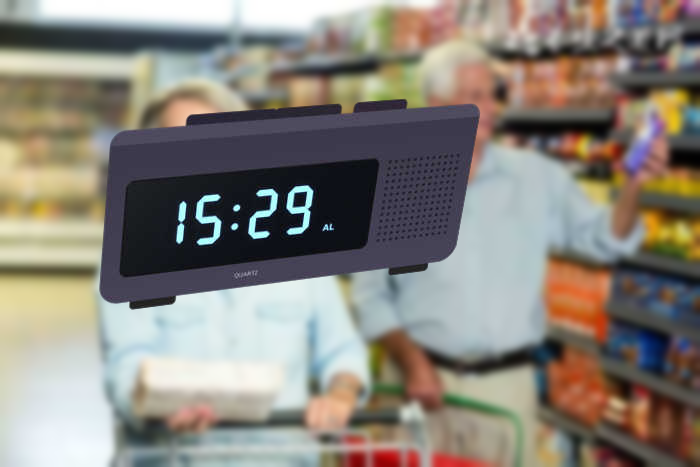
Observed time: 15h29
